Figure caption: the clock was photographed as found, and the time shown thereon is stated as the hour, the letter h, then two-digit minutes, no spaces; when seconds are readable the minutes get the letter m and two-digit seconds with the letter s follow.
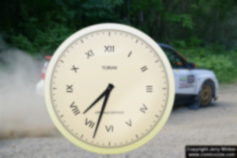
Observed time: 7h33
